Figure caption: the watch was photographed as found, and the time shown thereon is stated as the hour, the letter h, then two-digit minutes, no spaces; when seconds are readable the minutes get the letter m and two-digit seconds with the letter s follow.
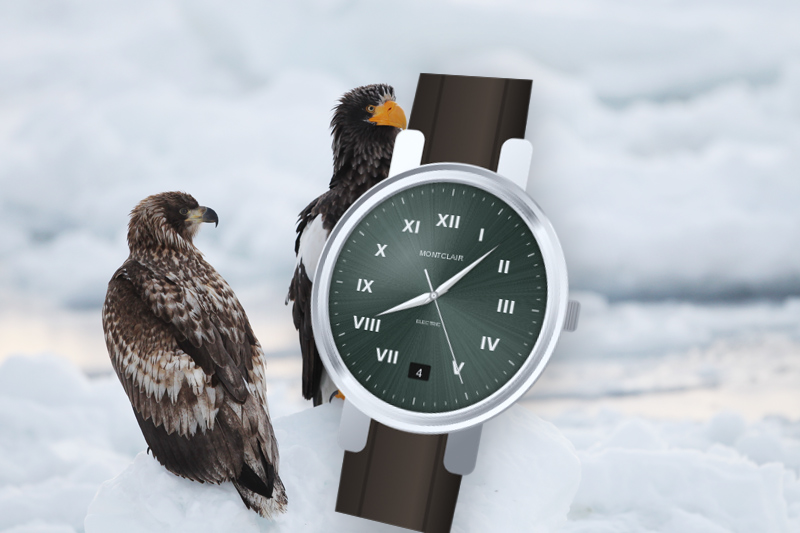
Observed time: 8h07m25s
